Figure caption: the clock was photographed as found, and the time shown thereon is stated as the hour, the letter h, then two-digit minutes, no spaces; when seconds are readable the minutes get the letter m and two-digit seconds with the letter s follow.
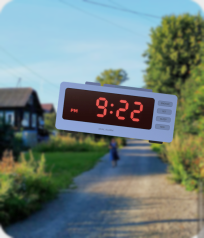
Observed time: 9h22
